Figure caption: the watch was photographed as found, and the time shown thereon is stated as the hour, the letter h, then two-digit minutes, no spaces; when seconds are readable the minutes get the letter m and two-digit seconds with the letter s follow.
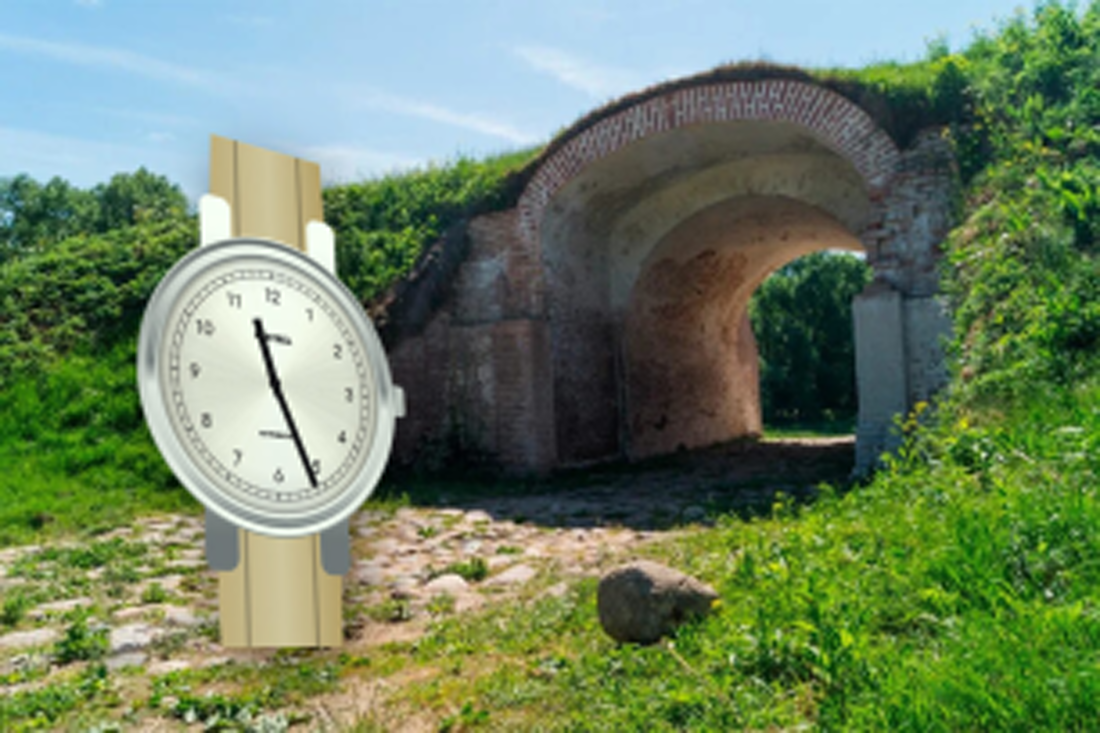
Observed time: 11h26
